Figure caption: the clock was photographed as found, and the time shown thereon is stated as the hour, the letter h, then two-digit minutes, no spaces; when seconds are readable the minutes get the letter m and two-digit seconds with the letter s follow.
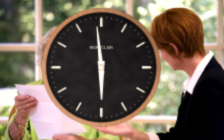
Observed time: 5h59
